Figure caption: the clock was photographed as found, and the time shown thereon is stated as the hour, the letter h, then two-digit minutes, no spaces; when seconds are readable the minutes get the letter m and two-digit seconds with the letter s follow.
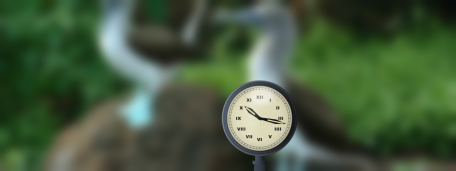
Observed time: 10h17
